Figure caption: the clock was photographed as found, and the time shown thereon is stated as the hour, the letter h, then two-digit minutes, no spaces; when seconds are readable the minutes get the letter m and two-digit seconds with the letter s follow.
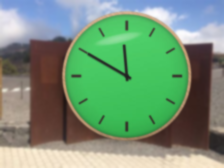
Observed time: 11h50
